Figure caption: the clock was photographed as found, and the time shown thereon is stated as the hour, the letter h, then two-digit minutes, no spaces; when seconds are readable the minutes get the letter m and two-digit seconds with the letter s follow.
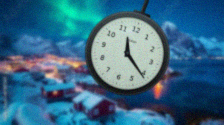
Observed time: 11h21
